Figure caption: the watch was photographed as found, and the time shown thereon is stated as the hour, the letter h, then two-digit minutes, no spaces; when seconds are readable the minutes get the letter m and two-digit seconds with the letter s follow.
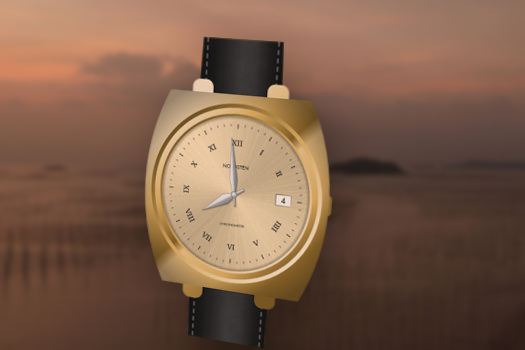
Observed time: 7h59
